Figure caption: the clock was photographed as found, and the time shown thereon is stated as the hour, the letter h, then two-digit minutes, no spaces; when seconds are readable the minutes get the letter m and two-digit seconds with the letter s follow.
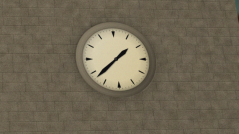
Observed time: 1h38
